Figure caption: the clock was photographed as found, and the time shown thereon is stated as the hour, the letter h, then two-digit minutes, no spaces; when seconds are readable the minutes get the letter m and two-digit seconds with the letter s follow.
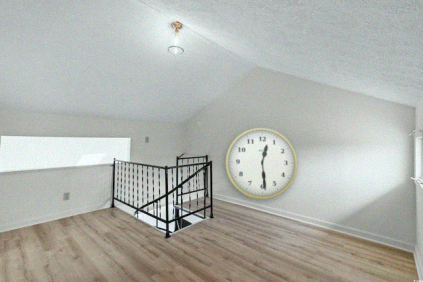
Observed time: 12h29
